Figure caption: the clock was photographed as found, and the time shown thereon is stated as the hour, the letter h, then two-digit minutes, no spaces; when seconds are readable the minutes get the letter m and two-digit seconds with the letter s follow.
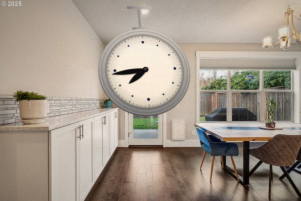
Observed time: 7h44
